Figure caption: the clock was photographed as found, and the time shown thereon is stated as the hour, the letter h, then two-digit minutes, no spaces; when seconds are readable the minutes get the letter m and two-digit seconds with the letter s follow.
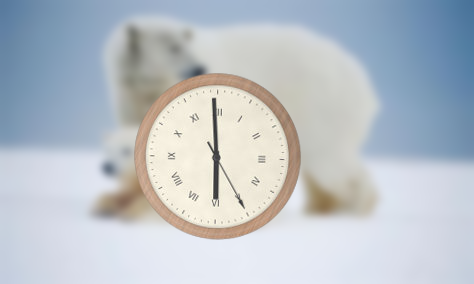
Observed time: 5h59m25s
